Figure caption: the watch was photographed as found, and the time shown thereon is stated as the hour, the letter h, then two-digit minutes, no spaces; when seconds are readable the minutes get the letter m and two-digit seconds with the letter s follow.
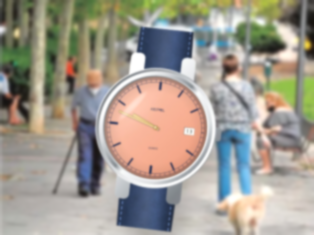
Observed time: 9h48
